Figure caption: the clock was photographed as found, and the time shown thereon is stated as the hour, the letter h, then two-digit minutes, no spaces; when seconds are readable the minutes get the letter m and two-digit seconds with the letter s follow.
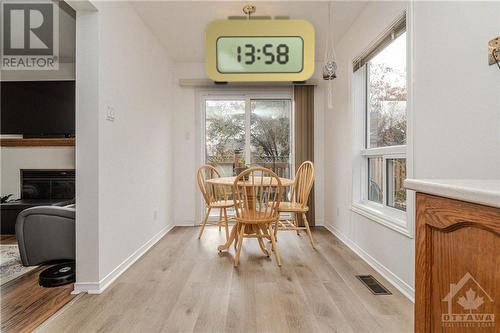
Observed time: 13h58
